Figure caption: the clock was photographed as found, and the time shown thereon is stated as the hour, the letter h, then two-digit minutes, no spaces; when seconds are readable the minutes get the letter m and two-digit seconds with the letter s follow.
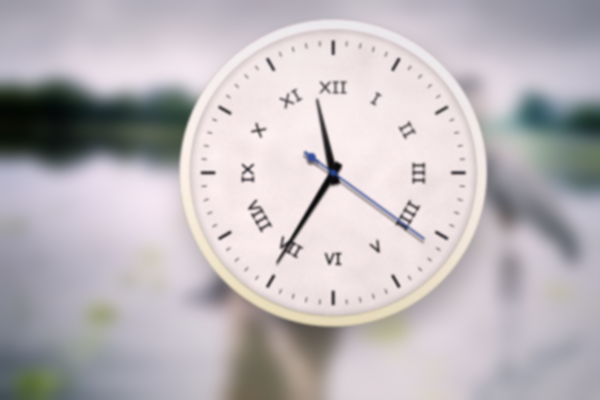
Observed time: 11h35m21s
